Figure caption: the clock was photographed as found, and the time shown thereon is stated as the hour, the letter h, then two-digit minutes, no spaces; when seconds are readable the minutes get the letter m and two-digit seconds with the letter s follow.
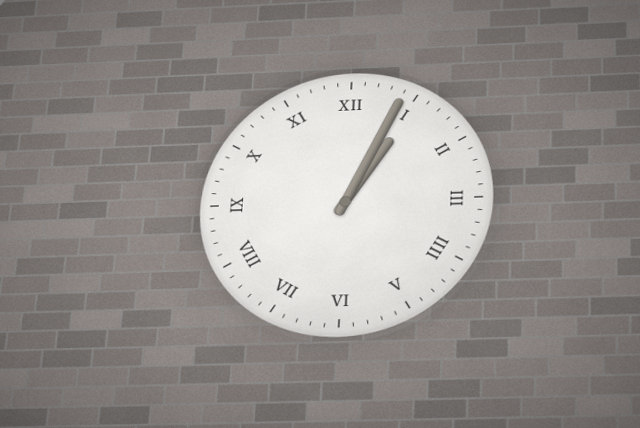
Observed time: 1h04
